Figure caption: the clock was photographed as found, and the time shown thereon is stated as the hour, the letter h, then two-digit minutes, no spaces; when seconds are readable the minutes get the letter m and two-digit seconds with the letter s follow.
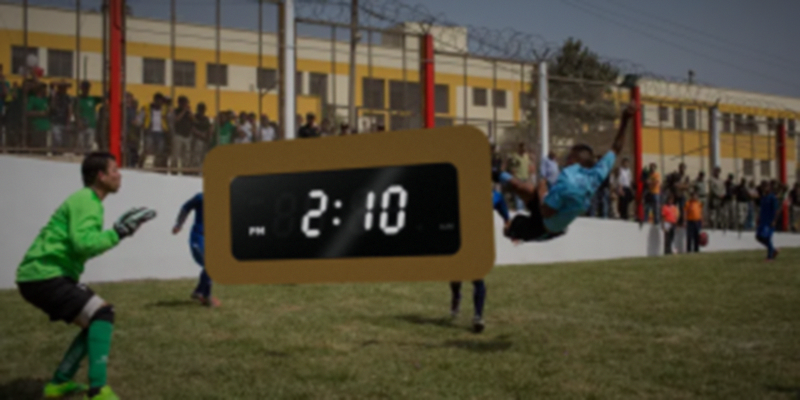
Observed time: 2h10
